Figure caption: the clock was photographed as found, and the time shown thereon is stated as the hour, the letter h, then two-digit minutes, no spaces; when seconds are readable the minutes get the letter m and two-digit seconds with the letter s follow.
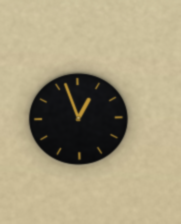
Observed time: 12h57
